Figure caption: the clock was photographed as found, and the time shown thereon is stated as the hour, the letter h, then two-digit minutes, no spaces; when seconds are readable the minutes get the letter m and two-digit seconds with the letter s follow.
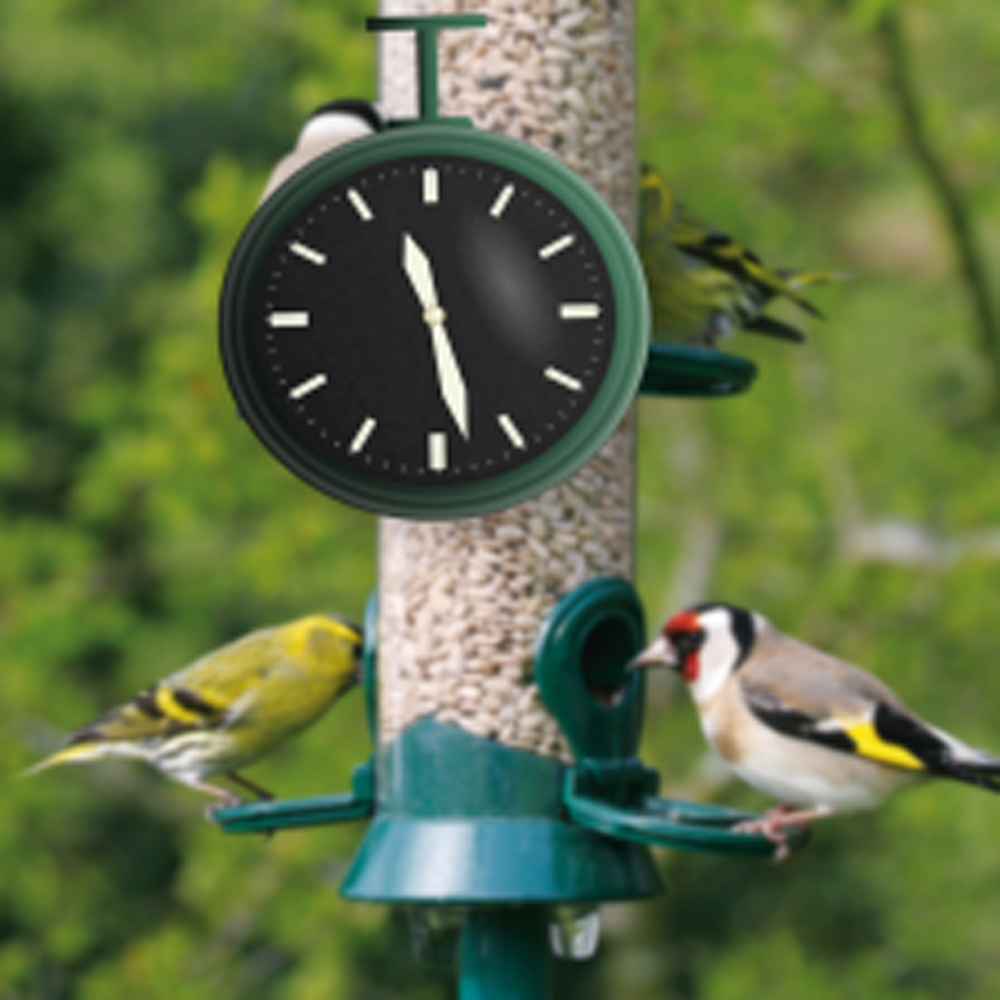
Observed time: 11h28
